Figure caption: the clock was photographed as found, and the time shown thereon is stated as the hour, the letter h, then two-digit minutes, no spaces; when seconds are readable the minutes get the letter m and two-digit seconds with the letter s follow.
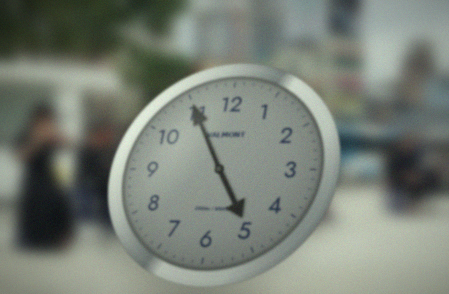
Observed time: 4h55
